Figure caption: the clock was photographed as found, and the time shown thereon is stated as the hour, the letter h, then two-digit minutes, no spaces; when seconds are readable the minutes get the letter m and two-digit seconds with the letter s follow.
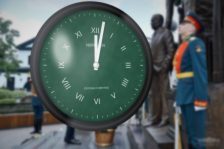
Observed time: 12h02
